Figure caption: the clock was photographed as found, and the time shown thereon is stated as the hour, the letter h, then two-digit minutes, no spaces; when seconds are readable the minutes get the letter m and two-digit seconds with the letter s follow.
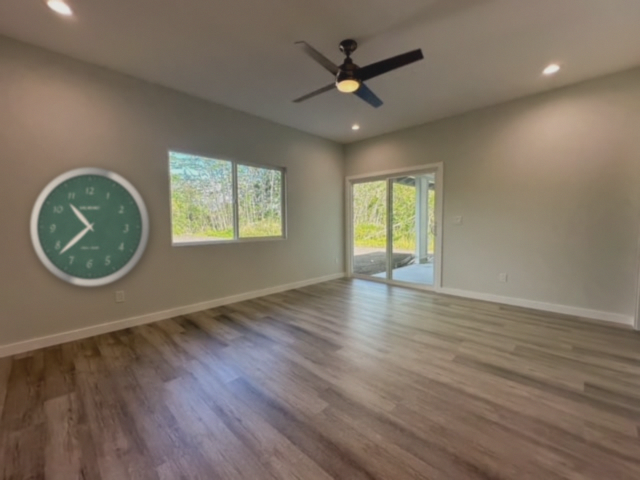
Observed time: 10h38
